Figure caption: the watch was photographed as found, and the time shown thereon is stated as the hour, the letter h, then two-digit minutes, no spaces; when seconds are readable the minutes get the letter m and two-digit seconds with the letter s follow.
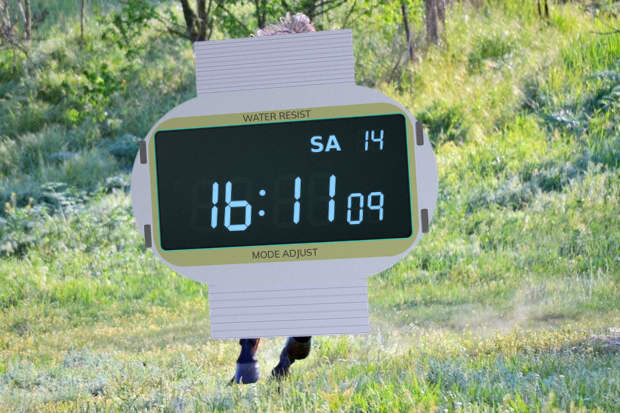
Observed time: 16h11m09s
